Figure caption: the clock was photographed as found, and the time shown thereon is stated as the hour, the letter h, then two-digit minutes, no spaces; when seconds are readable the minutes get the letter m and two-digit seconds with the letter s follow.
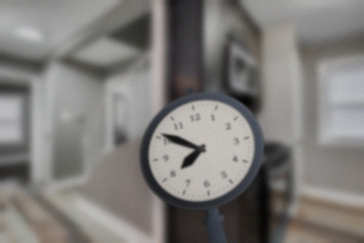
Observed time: 7h51
